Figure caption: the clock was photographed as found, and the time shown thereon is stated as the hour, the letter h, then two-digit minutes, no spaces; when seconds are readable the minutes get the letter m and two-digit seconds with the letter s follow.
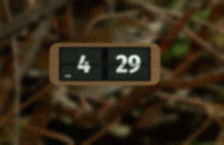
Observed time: 4h29
